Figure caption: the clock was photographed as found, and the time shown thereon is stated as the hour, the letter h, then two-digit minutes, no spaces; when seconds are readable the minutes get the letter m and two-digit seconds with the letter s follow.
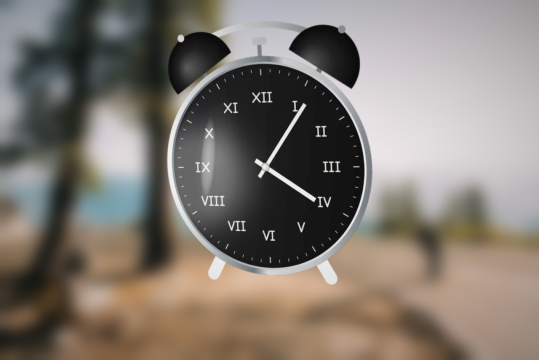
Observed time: 4h06
